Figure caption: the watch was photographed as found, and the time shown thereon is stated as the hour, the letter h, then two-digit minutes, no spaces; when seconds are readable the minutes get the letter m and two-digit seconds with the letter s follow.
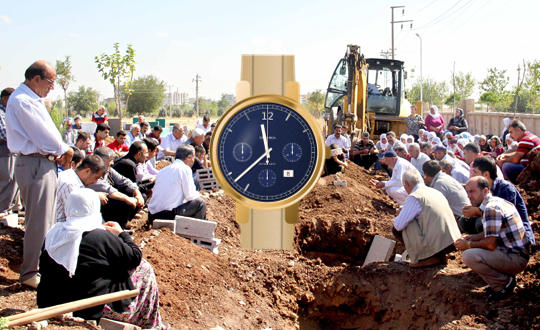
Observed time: 11h38
